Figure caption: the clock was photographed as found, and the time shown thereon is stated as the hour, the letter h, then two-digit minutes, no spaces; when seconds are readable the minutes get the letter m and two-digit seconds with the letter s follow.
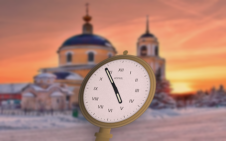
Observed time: 4h54
